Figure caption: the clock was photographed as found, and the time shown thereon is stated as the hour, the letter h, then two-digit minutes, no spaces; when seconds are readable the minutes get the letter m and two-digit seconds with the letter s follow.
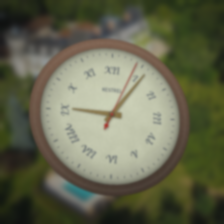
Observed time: 9h06m04s
